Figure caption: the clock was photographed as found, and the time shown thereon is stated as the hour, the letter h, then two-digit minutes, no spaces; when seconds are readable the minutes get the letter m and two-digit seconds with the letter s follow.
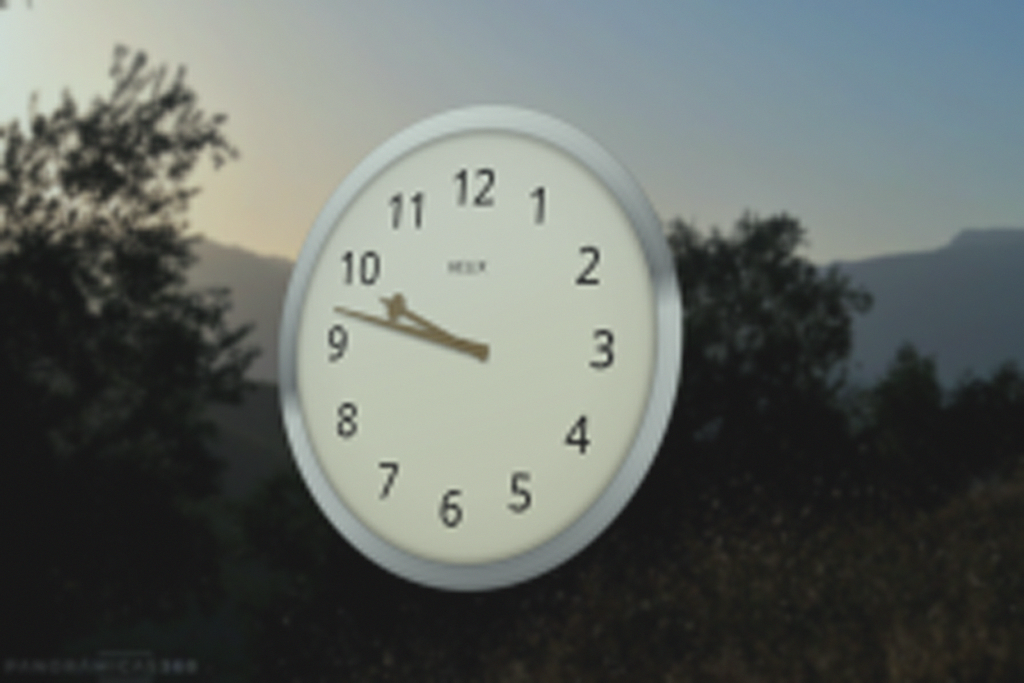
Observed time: 9h47
